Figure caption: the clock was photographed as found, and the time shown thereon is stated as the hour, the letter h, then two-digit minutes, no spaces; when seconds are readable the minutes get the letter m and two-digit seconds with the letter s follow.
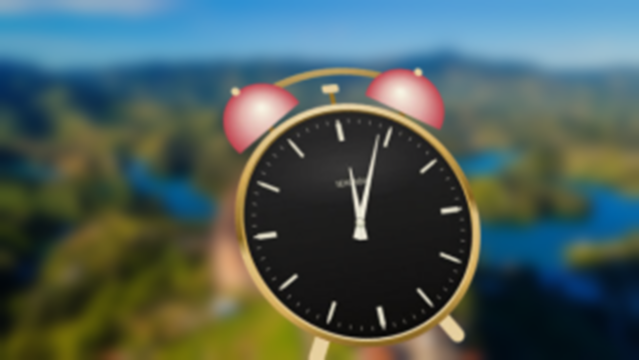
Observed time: 12h04
